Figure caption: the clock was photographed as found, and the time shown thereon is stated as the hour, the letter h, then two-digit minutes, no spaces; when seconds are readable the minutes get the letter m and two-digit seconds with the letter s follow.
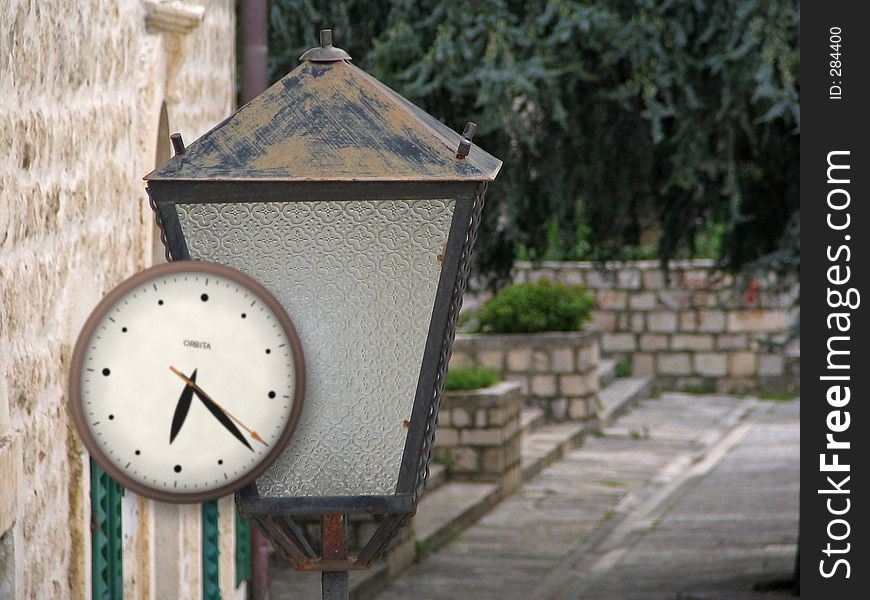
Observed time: 6h21m20s
